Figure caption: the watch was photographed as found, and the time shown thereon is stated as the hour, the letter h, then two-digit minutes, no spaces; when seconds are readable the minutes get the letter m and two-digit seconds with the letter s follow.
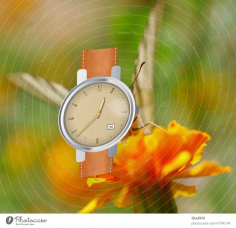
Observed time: 12h38
